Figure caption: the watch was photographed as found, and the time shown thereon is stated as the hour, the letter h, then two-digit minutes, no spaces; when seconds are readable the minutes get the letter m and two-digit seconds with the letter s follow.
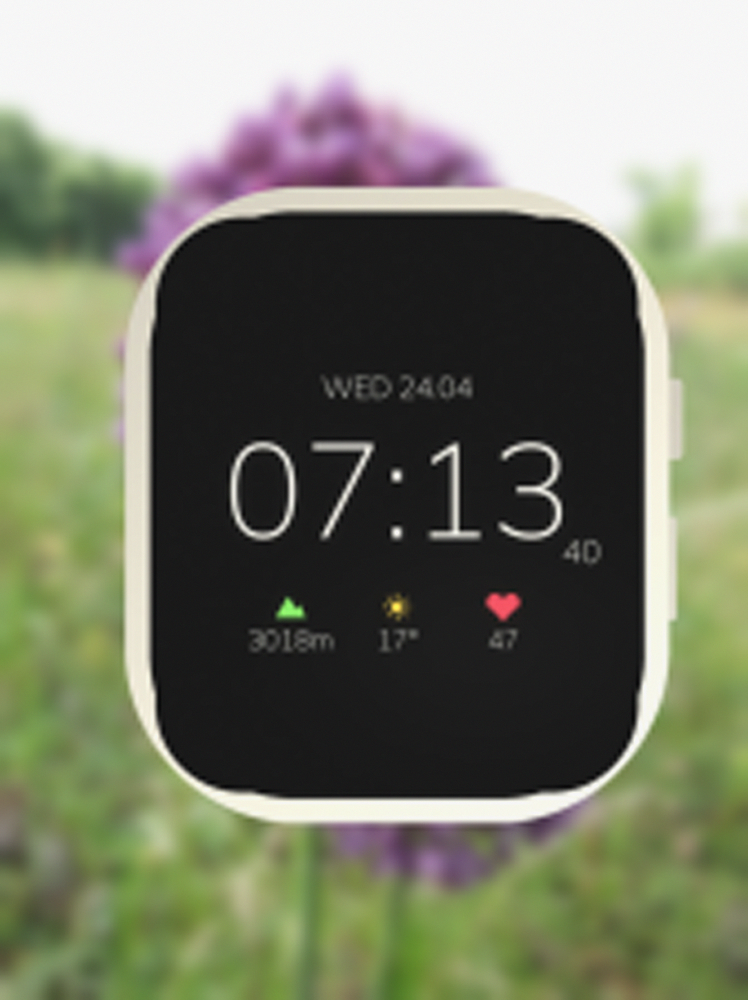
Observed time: 7h13m40s
